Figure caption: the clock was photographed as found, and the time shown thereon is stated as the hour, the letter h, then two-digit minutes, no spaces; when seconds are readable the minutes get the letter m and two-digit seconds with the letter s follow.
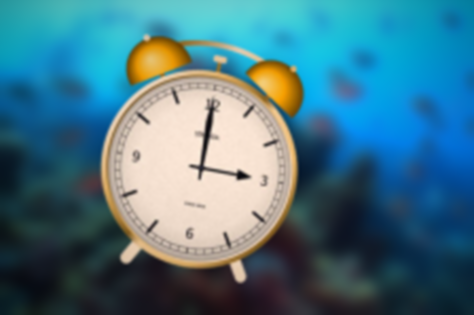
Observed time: 3h00
